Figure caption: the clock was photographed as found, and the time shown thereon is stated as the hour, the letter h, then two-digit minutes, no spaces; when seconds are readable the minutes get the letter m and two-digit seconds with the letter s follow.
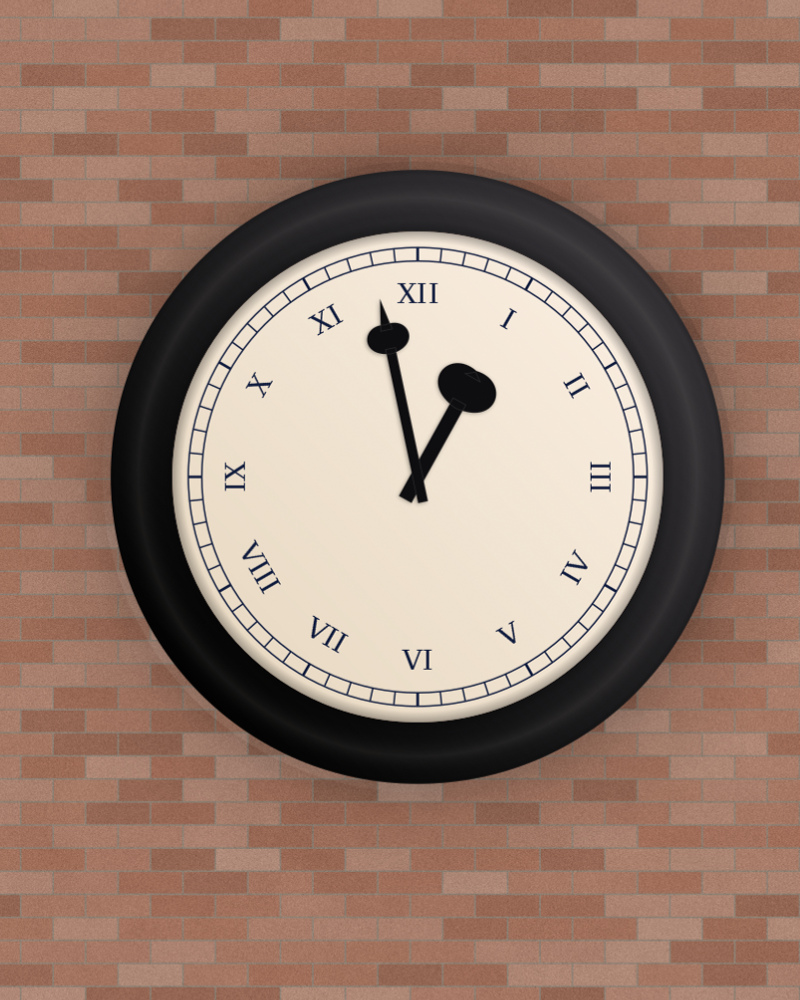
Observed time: 12h58
